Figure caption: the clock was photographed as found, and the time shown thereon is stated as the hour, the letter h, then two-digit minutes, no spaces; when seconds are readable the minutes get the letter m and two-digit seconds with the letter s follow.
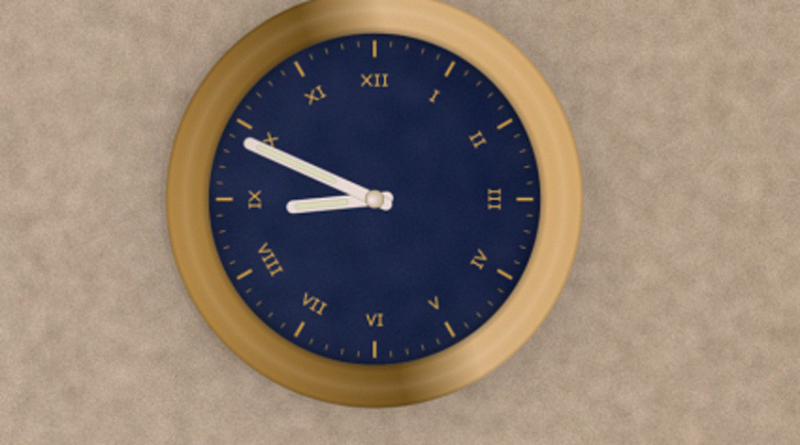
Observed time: 8h49
